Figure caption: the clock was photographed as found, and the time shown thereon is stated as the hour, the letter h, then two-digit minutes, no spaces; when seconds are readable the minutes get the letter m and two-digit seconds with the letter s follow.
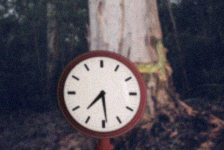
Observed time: 7h29
